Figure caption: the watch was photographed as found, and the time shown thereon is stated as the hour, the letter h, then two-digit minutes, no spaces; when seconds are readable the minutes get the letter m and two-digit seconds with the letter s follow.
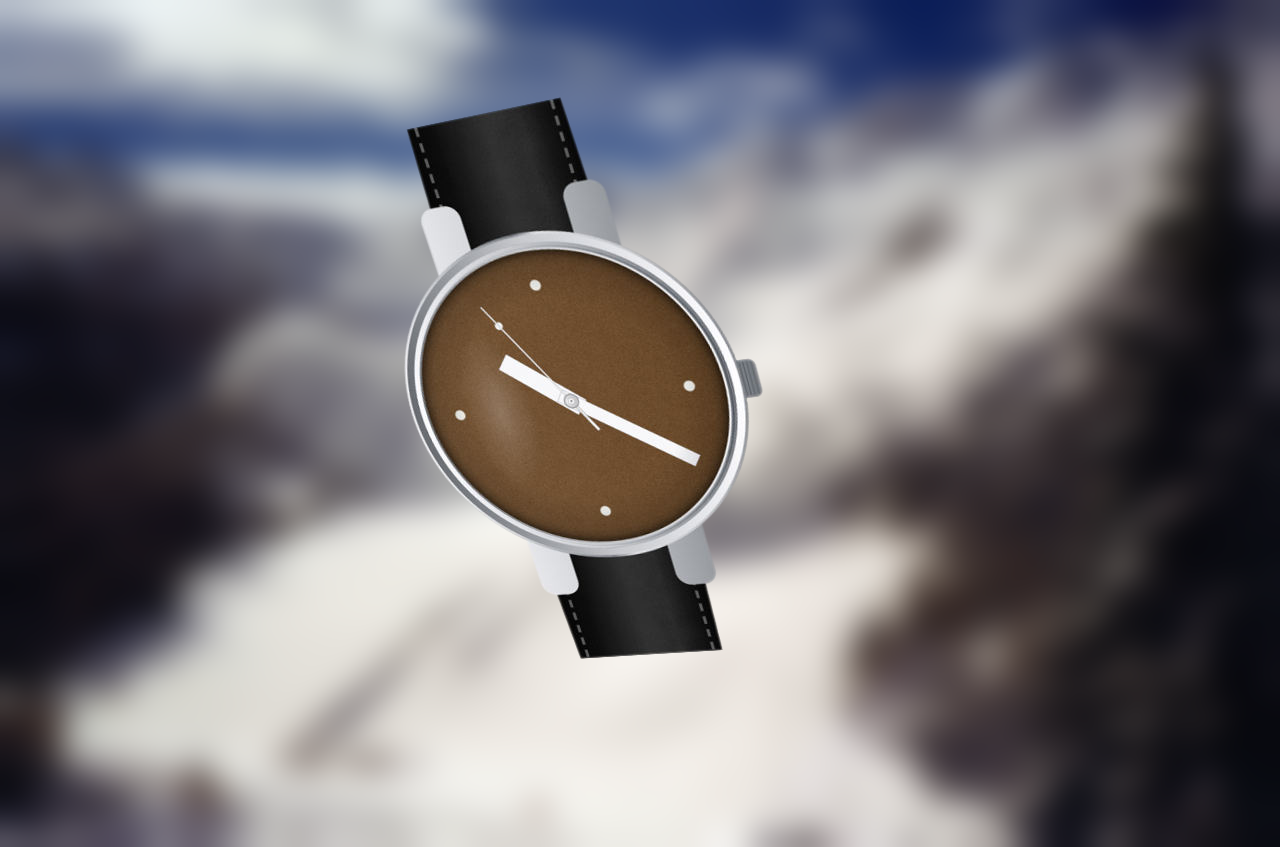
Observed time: 10h20m55s
